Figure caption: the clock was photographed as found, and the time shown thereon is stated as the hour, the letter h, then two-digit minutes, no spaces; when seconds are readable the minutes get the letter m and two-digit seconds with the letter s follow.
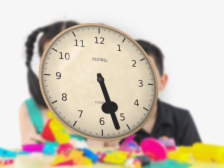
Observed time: 5h27
